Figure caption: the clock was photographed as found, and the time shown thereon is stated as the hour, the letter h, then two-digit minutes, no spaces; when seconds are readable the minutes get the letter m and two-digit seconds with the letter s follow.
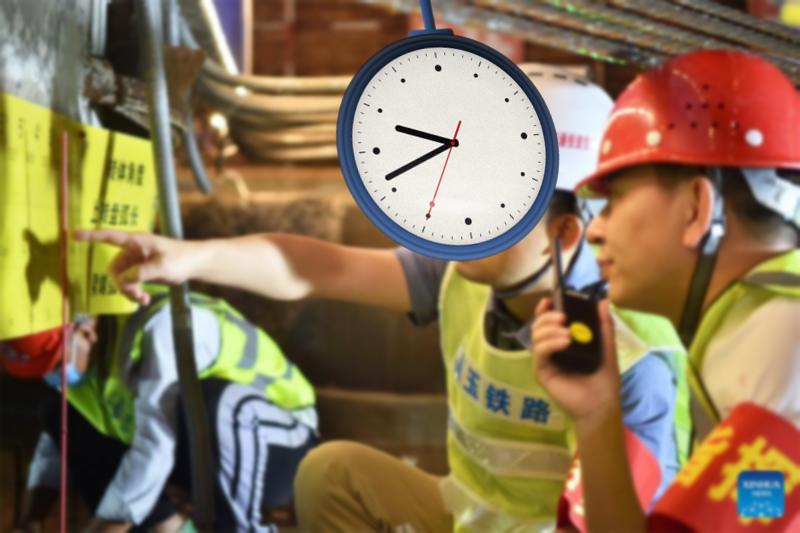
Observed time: 9h41m35s
